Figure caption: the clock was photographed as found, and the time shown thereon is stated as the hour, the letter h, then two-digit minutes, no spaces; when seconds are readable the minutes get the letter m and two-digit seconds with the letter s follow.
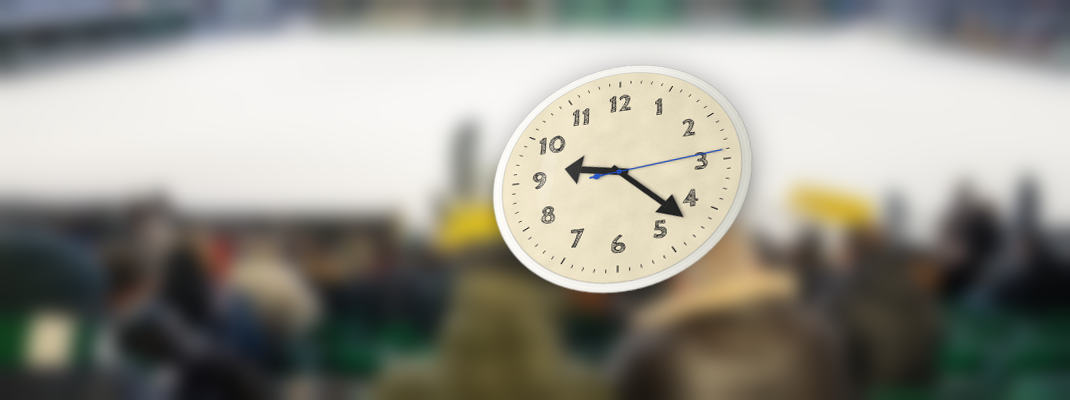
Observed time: 9h22m14s
